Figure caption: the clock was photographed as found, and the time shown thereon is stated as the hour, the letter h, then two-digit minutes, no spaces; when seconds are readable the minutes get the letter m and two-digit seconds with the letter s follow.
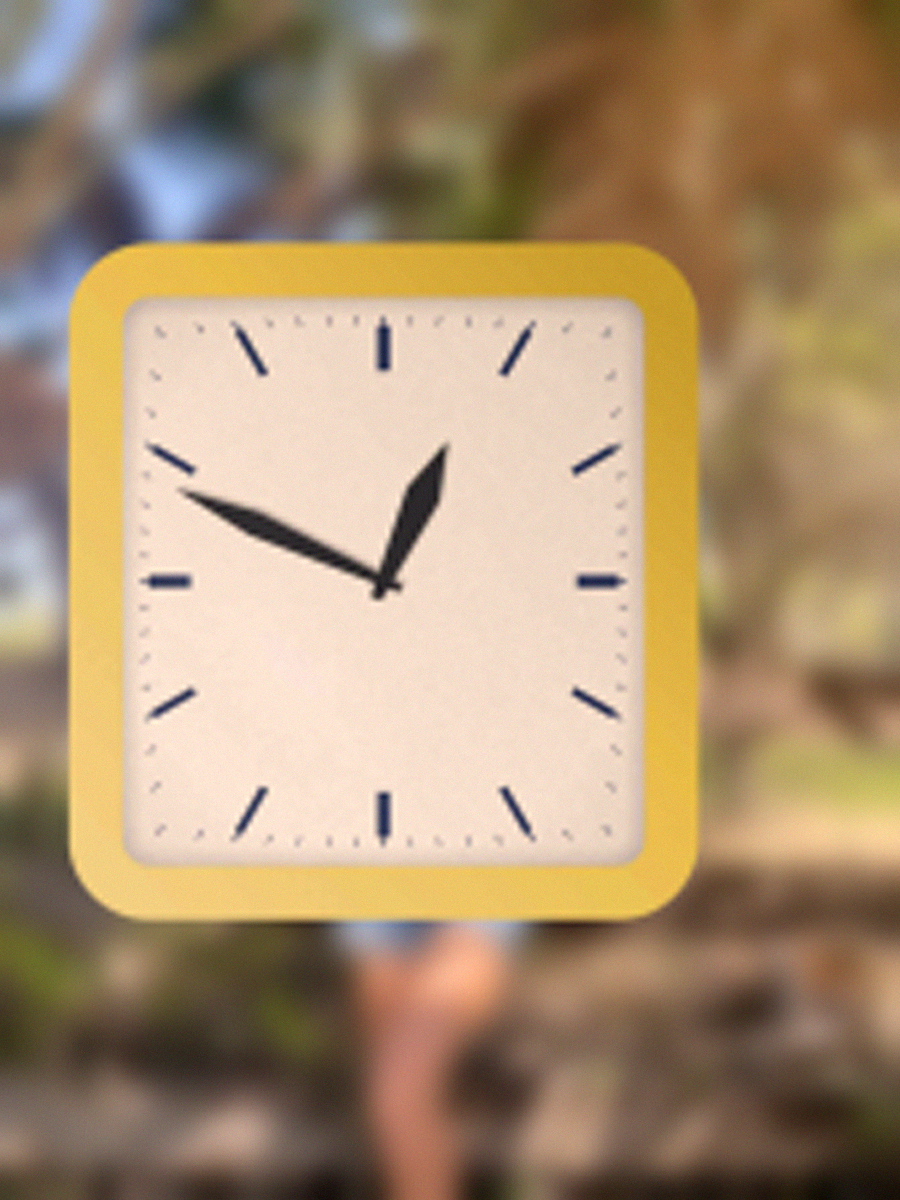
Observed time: 12h49
